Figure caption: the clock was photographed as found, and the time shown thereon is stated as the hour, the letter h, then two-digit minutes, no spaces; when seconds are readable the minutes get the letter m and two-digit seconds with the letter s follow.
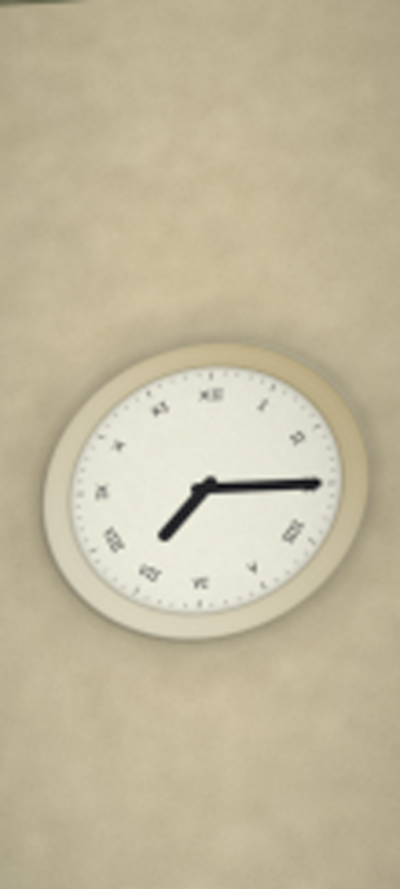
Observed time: 7h15
